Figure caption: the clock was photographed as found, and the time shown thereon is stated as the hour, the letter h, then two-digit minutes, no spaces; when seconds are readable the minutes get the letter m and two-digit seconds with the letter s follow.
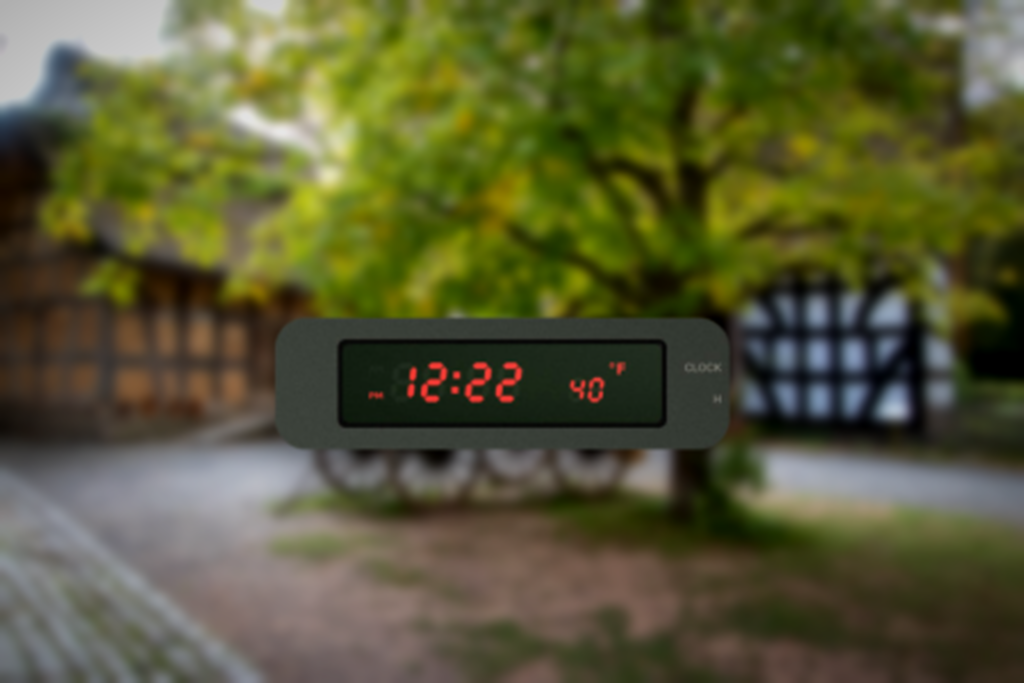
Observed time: 12h22
